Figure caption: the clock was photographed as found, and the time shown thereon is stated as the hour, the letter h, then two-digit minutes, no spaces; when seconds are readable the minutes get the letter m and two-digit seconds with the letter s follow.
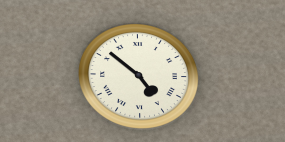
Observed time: 4h52
